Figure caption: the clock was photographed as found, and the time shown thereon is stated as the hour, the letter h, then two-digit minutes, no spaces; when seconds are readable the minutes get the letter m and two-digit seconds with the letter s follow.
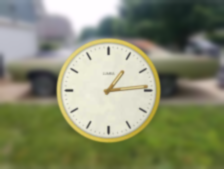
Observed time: 1h14
